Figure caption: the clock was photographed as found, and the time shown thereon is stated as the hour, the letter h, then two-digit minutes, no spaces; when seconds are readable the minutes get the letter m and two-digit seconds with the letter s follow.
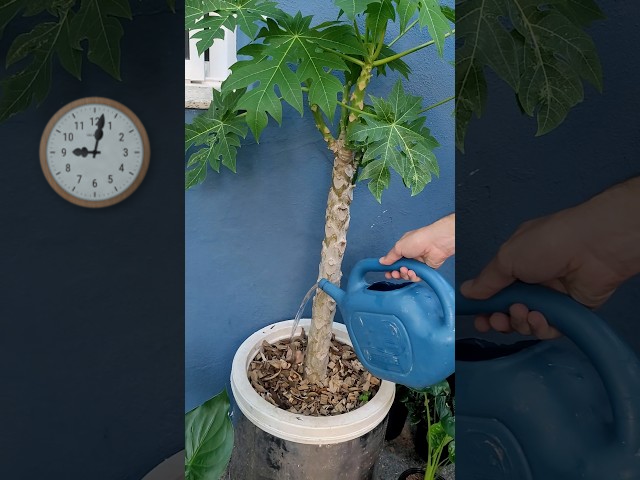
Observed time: 9h02
